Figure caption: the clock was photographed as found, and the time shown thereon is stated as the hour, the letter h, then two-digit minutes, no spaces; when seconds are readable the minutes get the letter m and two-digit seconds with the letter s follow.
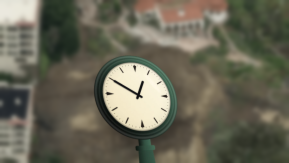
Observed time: 12h50
